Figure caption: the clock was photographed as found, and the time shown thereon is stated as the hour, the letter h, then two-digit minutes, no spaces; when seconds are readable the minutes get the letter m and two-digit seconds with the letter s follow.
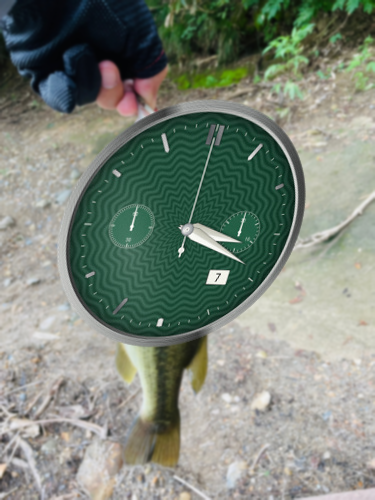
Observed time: 3h19
